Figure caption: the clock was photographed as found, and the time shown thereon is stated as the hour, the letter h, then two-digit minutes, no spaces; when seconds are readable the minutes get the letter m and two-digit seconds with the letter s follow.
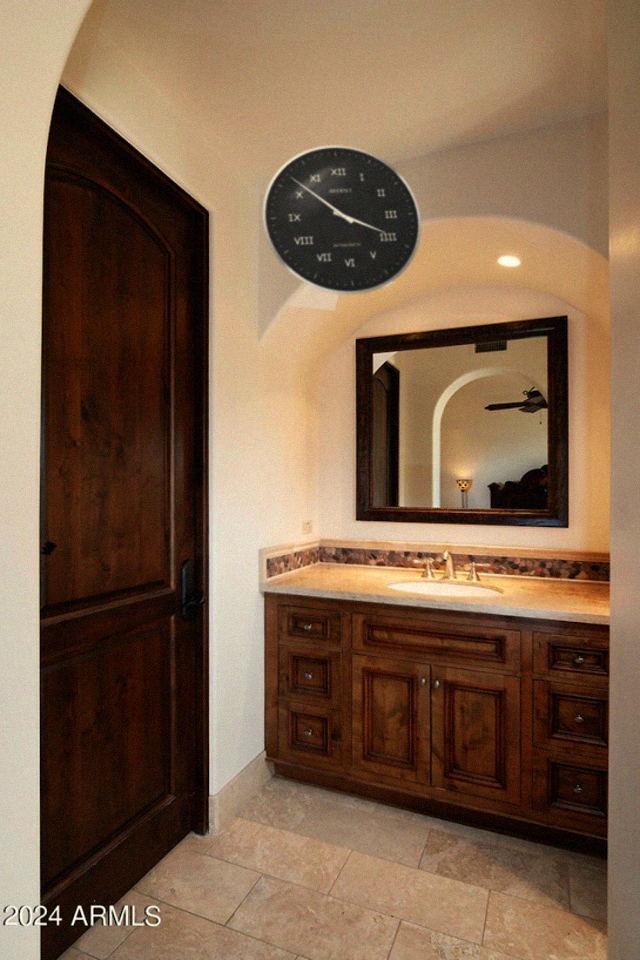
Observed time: 3h52
